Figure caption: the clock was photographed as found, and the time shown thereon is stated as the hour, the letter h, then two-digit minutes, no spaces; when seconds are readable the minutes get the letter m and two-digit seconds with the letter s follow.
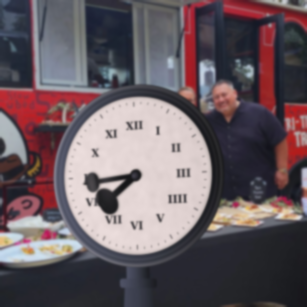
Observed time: 7h44
